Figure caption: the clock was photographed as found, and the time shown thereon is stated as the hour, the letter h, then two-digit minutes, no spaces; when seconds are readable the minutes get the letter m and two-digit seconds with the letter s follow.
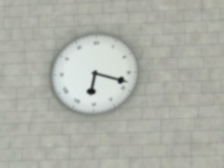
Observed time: 6h18
